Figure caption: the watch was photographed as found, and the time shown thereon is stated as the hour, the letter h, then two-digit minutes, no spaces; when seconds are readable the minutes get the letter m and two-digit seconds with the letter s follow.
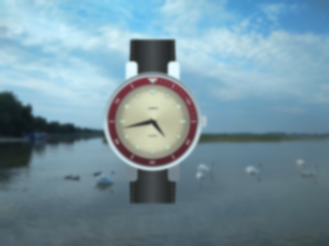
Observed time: 4h43
